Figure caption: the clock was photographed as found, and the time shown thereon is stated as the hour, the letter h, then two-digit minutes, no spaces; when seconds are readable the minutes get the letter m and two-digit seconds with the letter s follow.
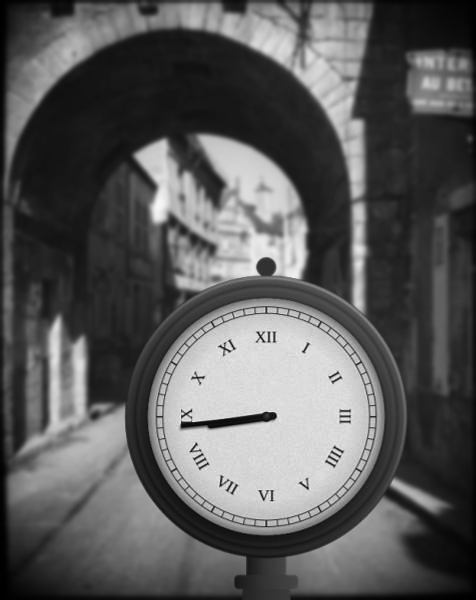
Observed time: 8h44
